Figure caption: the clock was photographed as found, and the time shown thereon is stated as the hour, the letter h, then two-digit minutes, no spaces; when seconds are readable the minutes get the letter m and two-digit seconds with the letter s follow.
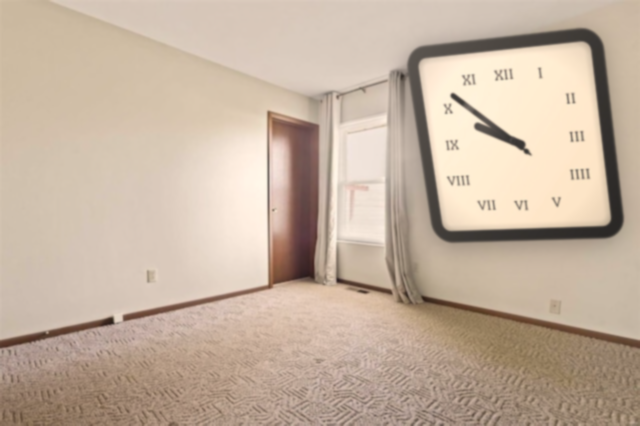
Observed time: 9h51m52s
